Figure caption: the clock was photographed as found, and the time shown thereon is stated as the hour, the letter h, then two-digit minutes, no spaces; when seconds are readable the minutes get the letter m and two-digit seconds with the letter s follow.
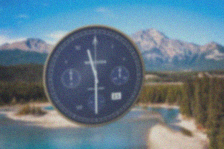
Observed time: 11h30
